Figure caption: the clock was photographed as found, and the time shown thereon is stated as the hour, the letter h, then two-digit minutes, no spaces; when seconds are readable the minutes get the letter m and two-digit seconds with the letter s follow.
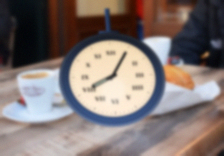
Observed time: 8h05
